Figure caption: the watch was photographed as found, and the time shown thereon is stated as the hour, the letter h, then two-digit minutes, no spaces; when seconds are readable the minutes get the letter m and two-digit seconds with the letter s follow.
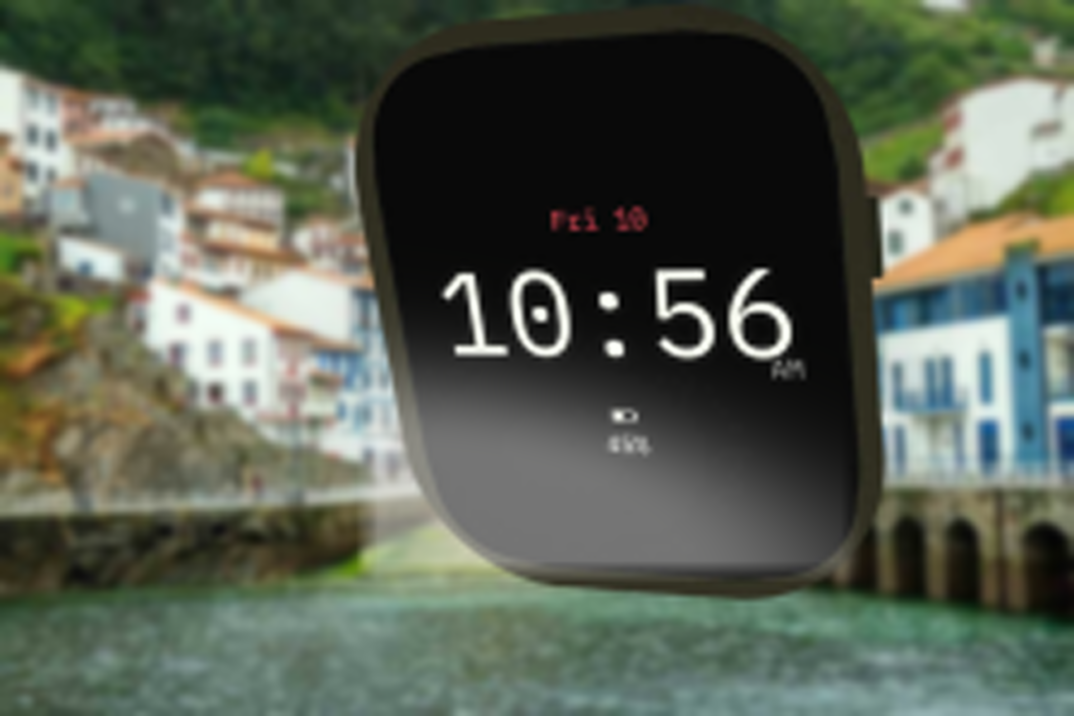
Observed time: 10h56
